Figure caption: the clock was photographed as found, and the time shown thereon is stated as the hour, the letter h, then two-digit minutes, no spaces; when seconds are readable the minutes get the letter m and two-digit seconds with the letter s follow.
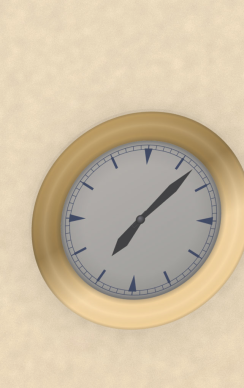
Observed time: 7h07
